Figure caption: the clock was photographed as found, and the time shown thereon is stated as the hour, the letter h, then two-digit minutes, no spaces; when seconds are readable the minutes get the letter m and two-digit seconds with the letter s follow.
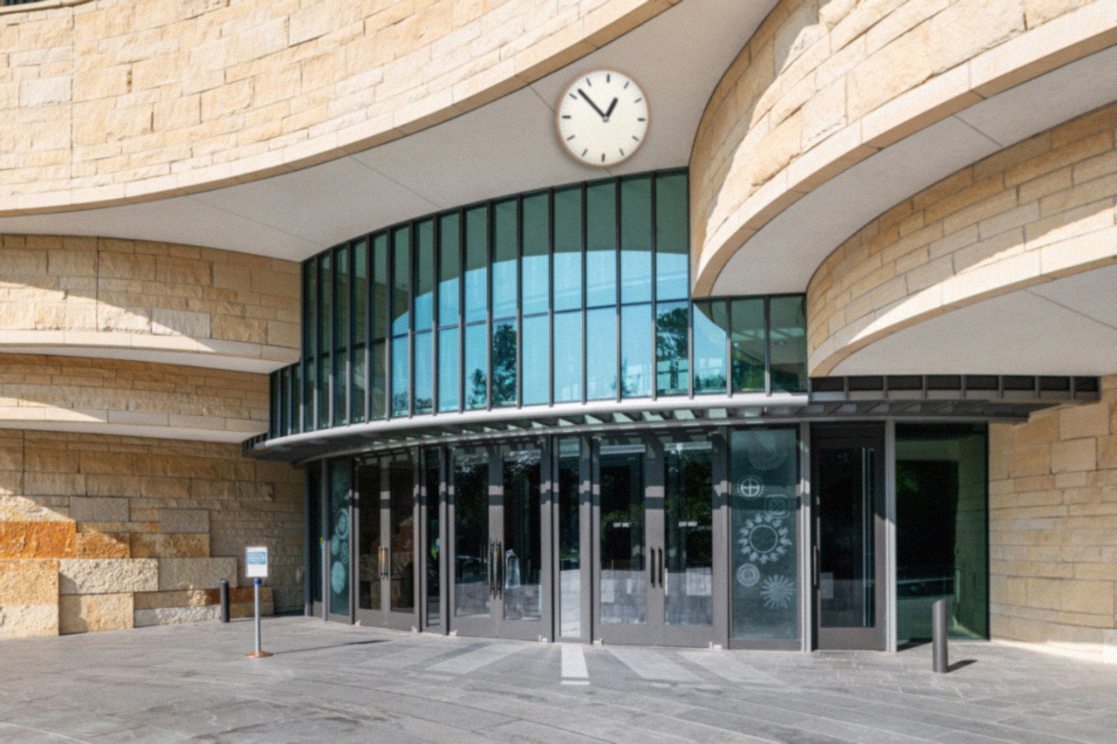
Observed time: 12h52
